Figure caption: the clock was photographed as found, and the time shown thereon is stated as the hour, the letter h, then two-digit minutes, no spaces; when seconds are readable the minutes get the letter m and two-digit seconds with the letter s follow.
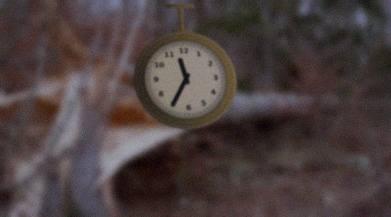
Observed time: 11h35
